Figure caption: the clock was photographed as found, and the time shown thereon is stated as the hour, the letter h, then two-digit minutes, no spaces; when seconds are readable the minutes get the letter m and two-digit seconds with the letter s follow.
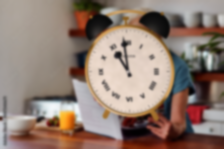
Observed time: 10h59
